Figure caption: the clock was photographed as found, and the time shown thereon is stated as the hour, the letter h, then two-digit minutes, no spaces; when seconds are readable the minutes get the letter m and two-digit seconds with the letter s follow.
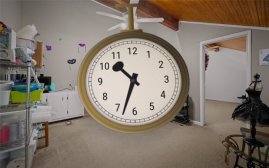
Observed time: 10h33
